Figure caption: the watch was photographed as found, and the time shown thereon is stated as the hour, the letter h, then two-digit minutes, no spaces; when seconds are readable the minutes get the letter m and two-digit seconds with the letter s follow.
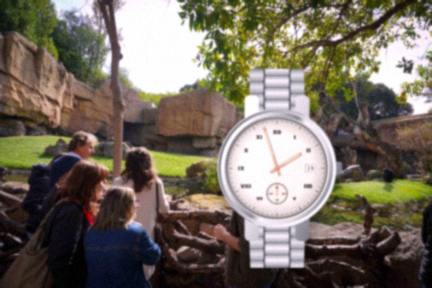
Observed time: 1h57
